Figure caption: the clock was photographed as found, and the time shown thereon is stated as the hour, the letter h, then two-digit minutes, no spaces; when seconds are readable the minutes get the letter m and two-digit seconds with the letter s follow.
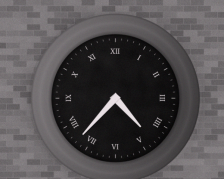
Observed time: 4h37
